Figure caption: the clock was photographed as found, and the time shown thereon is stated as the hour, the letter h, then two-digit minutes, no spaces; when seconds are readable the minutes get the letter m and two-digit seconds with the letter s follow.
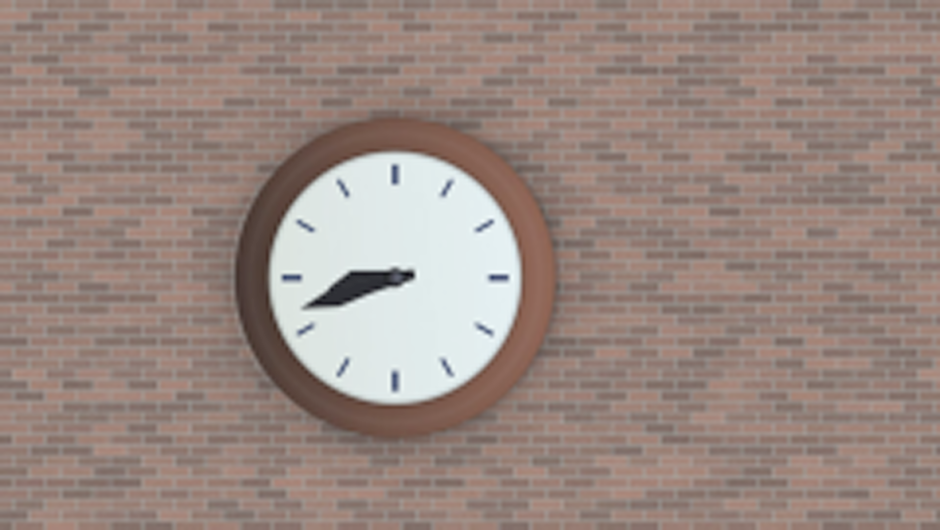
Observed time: 8h42
